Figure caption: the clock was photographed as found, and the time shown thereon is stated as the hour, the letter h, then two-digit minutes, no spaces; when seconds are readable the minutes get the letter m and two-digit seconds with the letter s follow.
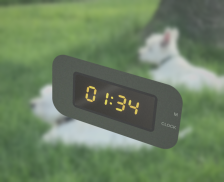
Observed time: 1h34
